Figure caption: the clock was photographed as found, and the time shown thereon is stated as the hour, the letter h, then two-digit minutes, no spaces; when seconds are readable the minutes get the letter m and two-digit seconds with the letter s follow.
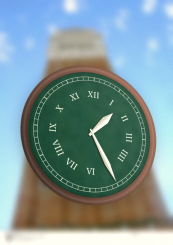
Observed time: 1h25
